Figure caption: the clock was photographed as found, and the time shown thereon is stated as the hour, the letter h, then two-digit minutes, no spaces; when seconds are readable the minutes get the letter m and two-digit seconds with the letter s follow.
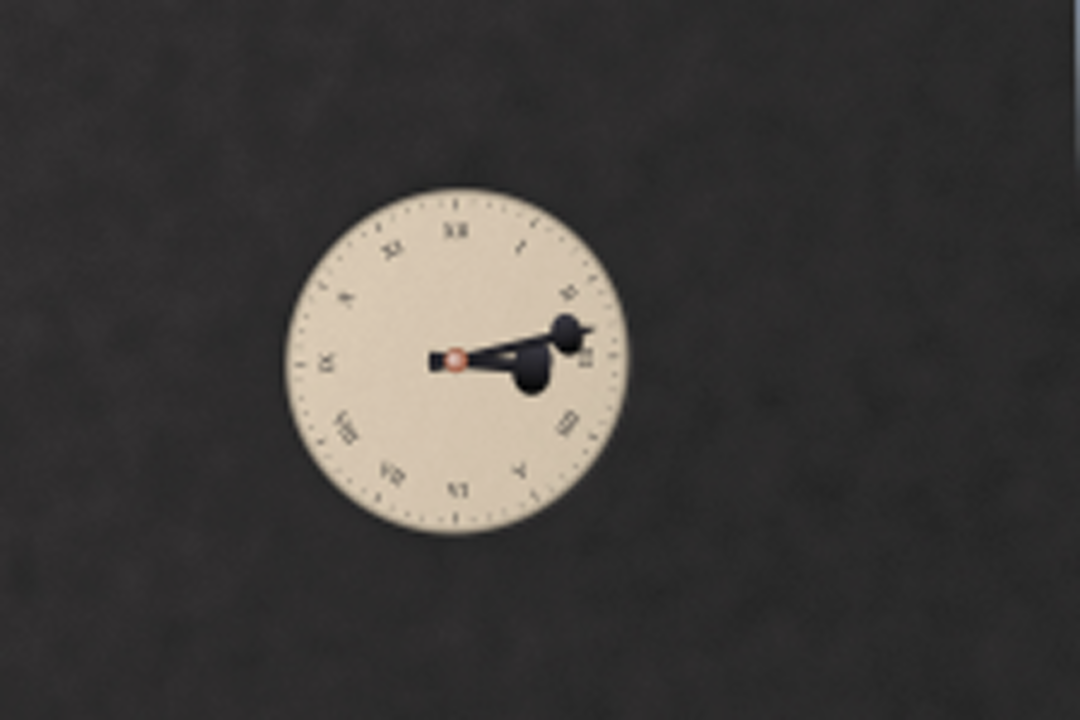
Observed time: 3h13
